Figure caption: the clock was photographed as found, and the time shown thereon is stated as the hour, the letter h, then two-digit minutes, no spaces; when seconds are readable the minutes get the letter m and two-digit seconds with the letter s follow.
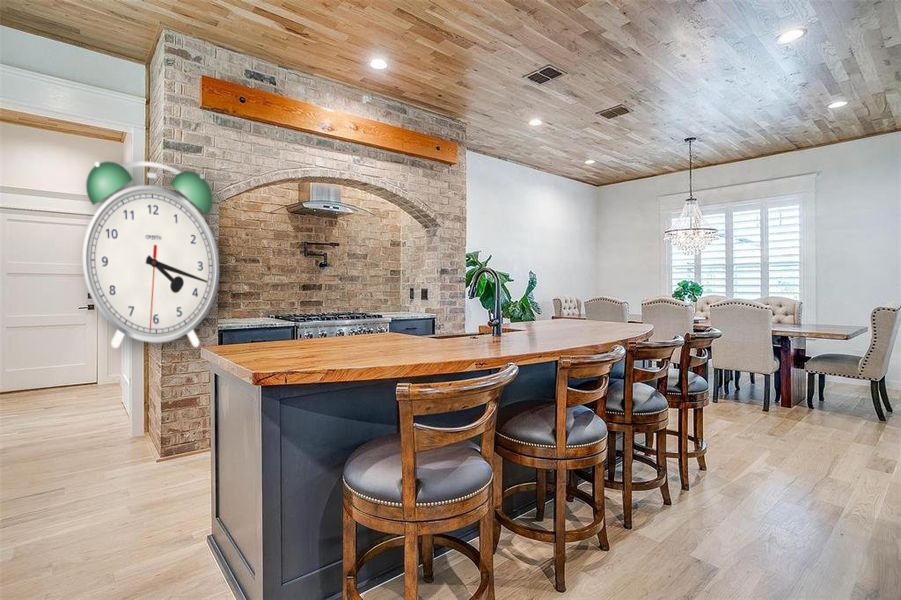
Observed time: 4h17m31s
